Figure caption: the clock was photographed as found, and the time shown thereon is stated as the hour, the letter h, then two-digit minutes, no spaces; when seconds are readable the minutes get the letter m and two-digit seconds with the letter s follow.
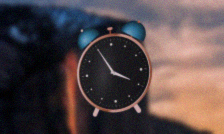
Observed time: 3h55
